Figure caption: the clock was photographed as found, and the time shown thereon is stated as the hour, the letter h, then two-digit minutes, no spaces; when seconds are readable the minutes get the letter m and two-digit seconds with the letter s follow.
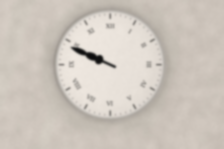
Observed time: 9h49
